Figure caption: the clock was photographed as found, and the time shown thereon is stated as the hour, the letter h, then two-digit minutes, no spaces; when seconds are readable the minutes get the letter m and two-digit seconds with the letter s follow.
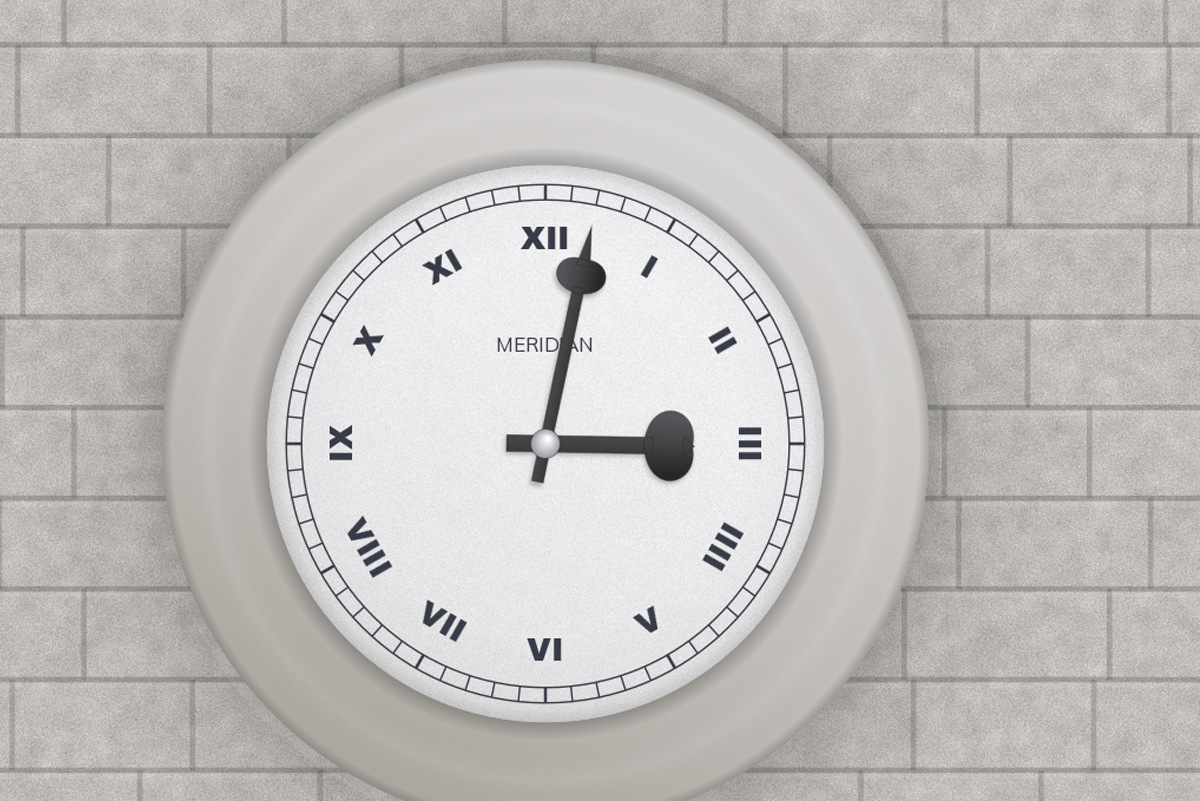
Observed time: 3h02
